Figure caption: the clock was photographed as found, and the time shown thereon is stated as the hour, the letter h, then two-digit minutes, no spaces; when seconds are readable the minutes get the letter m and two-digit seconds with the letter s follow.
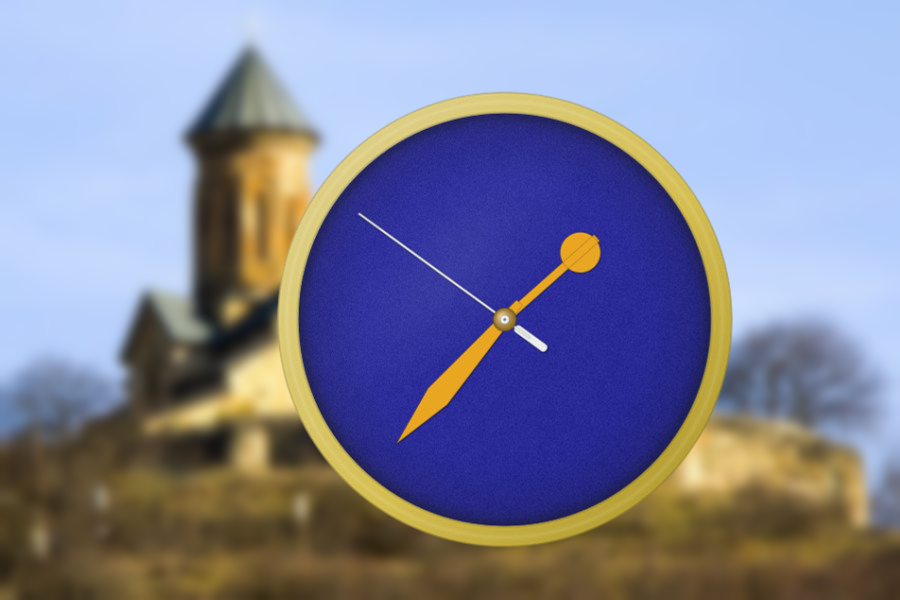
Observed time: 1h36m51s
